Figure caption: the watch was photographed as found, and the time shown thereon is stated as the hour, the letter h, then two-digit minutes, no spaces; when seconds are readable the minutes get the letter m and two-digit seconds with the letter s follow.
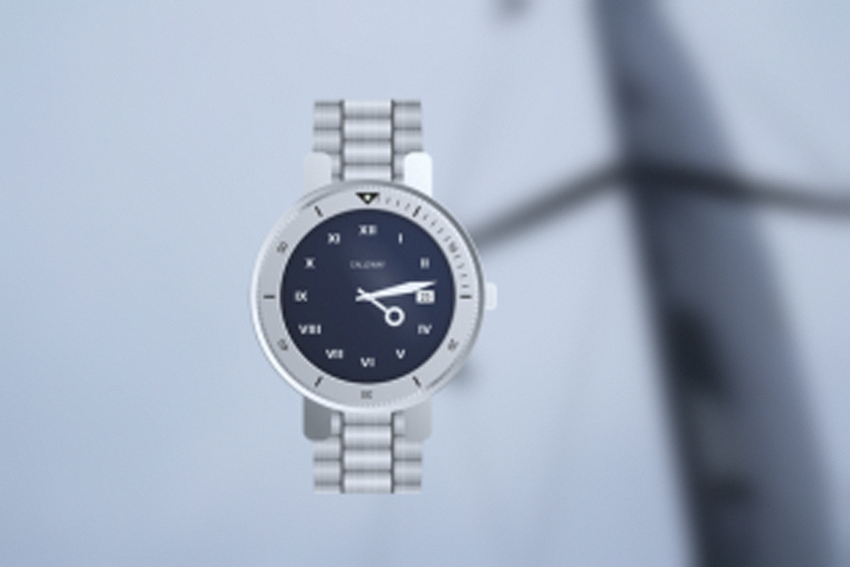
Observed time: 4h13
